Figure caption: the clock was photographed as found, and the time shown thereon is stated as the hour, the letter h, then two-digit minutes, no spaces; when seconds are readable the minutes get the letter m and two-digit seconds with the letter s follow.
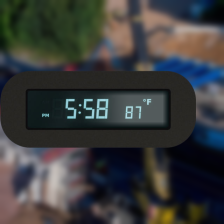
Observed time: 5h58
